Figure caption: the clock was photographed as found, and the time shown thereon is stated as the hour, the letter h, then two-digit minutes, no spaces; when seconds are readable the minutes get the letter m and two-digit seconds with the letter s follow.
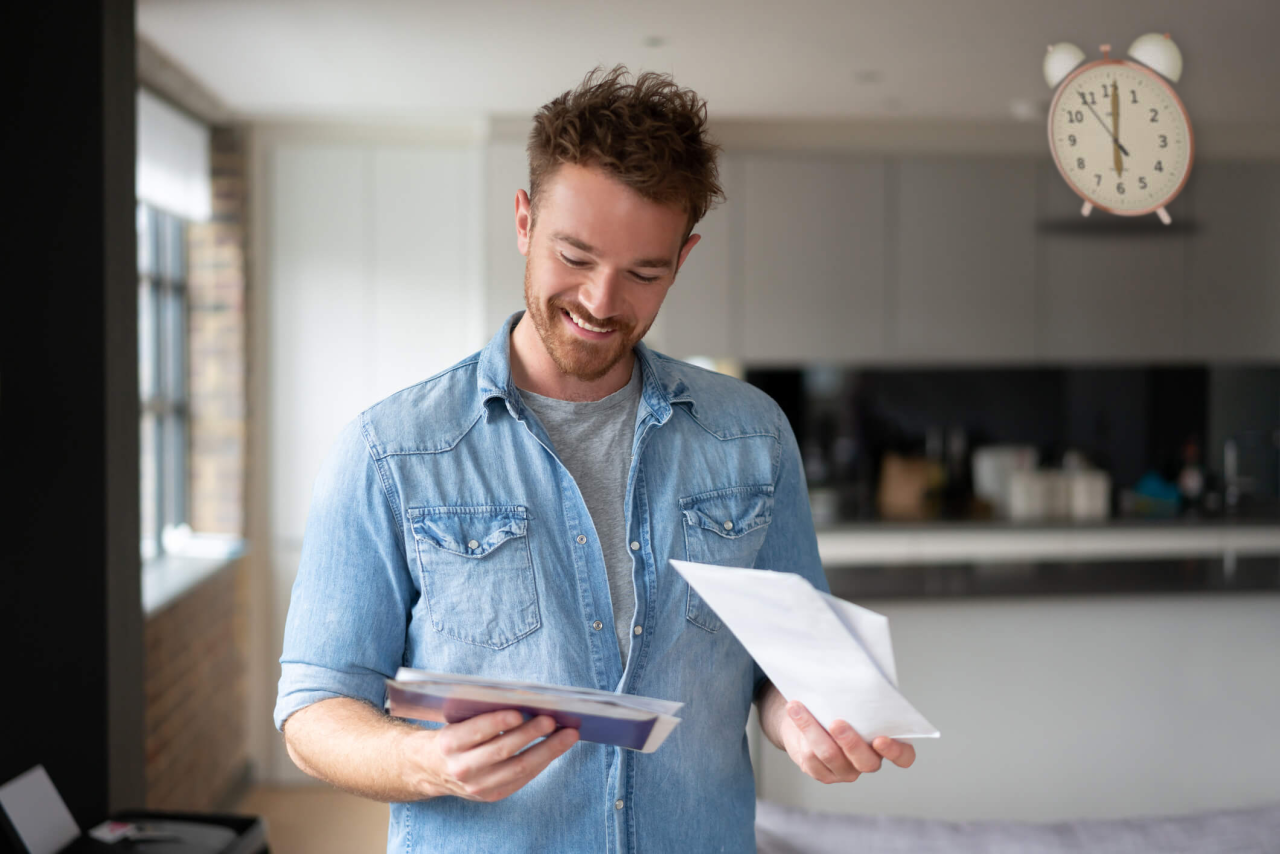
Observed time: 6h00m54s
